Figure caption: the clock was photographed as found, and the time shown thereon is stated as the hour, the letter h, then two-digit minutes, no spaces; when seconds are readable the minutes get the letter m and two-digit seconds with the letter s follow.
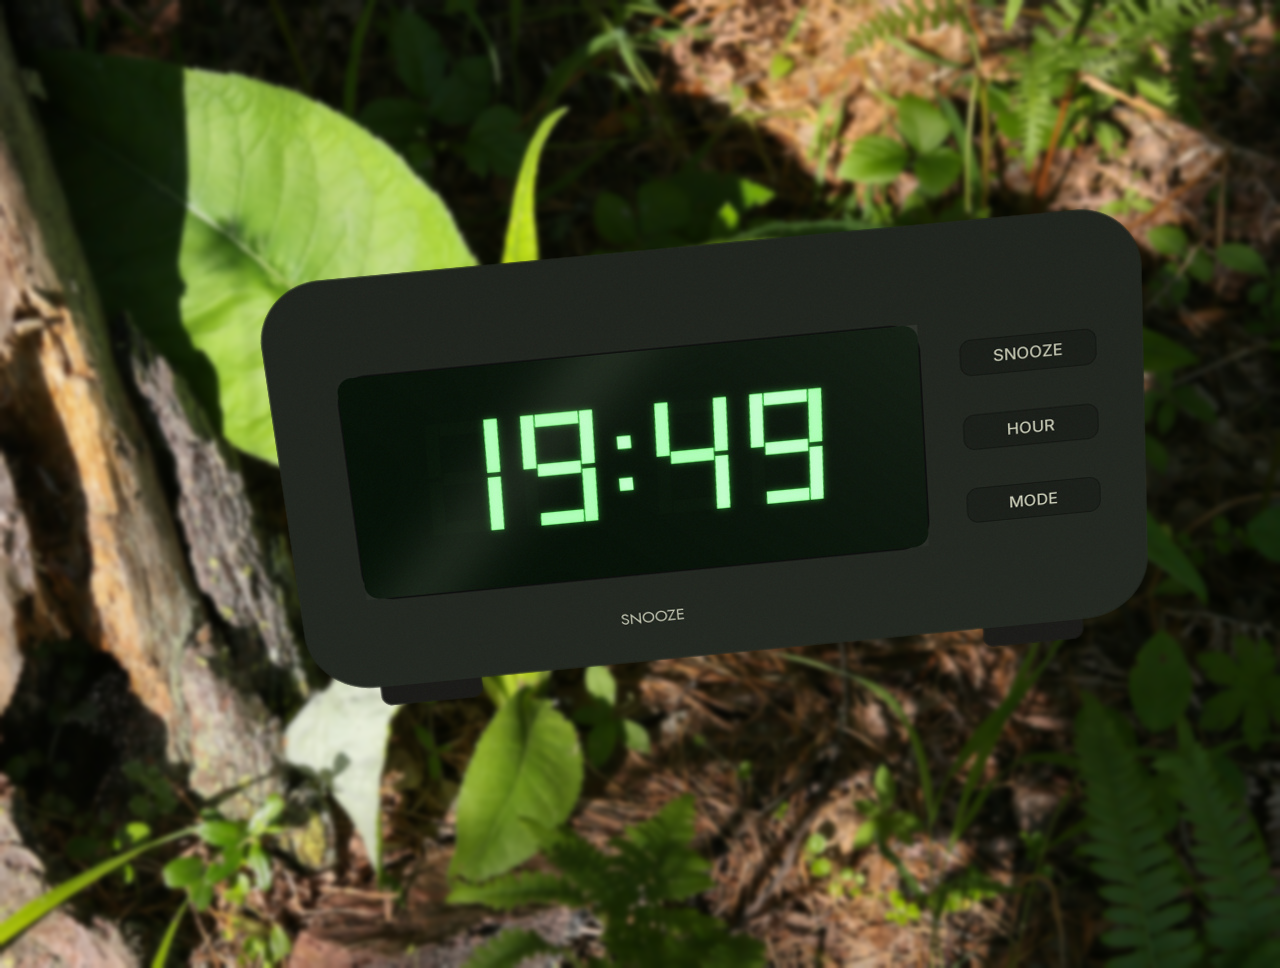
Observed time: 19h49
